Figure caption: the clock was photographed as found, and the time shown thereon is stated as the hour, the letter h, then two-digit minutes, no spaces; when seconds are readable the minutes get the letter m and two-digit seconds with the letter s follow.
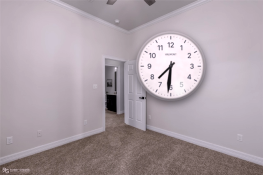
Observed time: 7h31
